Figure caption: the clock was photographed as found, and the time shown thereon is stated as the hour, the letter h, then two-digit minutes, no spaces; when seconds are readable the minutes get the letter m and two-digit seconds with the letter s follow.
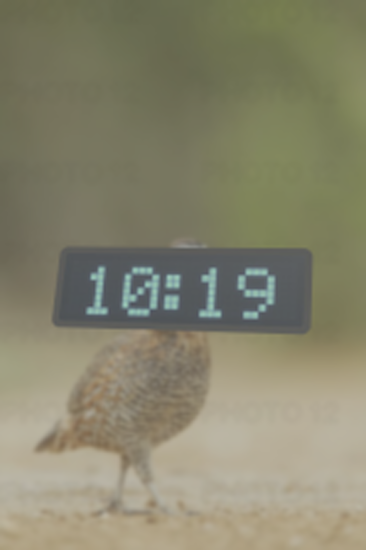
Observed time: 10h19
